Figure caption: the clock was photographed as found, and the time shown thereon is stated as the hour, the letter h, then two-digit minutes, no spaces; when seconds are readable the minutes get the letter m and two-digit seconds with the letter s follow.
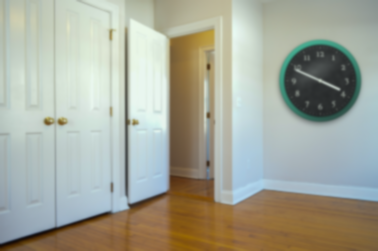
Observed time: 3h49
